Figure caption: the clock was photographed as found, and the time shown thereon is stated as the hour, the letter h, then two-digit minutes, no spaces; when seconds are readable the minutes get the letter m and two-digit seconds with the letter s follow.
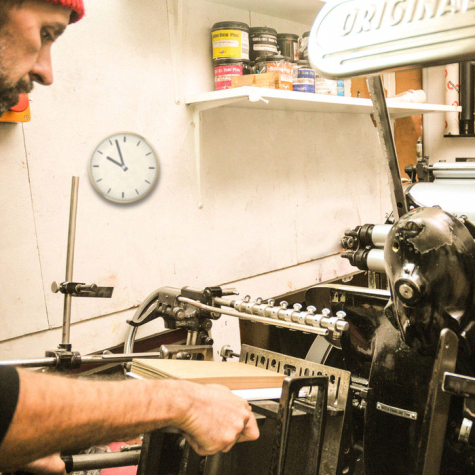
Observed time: 9h57
